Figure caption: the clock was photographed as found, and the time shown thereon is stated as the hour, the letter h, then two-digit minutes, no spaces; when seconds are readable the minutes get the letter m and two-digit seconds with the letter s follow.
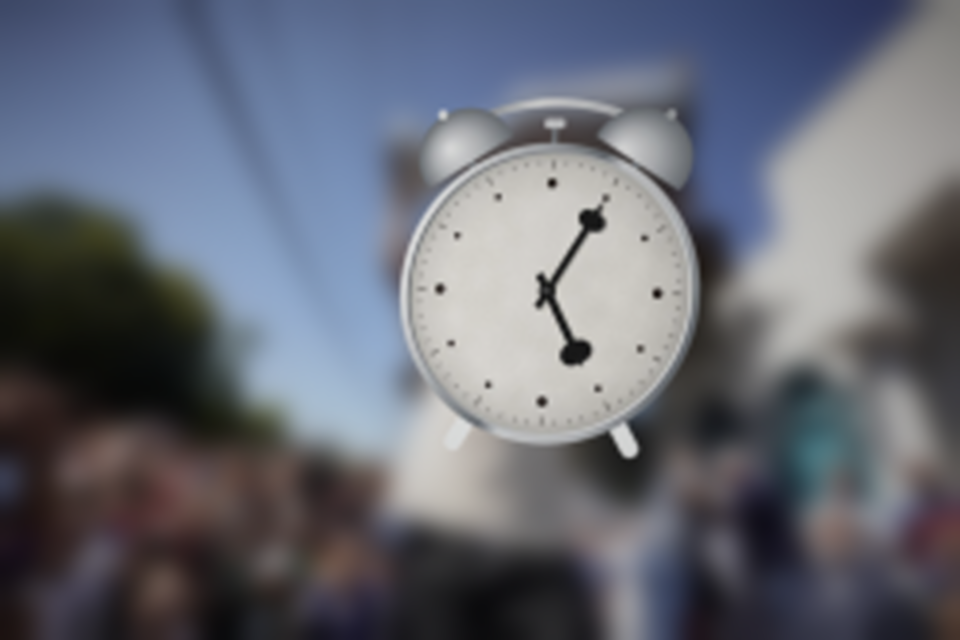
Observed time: 5h05
